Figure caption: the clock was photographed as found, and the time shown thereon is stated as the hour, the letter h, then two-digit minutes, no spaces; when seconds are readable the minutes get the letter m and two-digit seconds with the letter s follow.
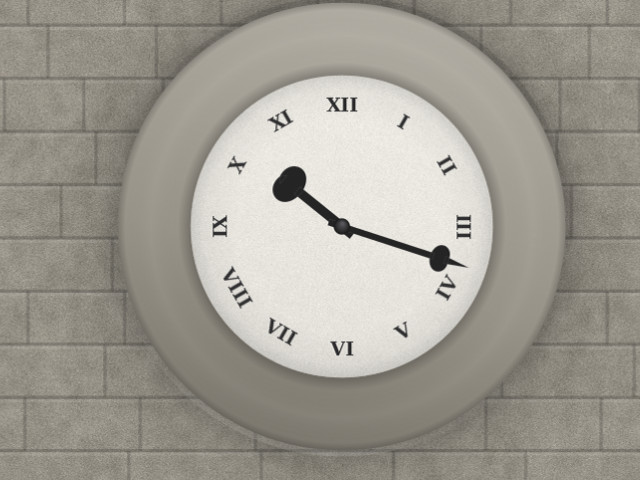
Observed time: 10h18
